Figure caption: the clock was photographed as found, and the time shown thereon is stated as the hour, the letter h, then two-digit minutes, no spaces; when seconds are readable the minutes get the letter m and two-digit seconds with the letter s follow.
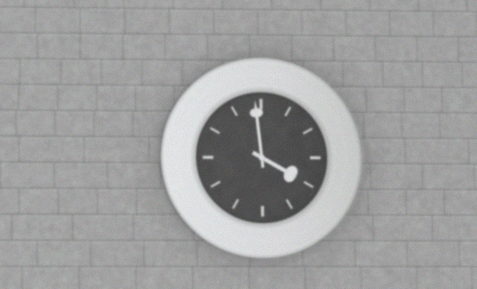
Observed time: 3h59
